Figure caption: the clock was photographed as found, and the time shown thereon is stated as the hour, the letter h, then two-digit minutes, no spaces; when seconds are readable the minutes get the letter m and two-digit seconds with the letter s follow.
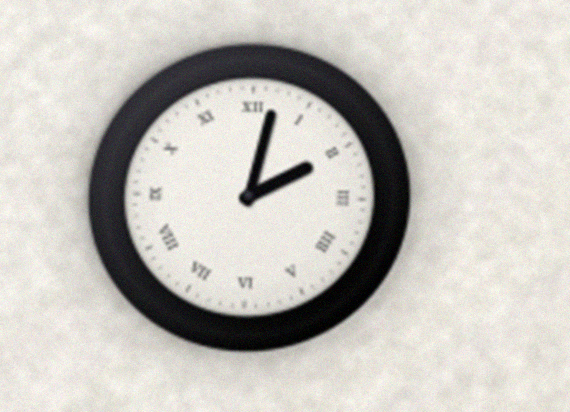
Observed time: 2h02
